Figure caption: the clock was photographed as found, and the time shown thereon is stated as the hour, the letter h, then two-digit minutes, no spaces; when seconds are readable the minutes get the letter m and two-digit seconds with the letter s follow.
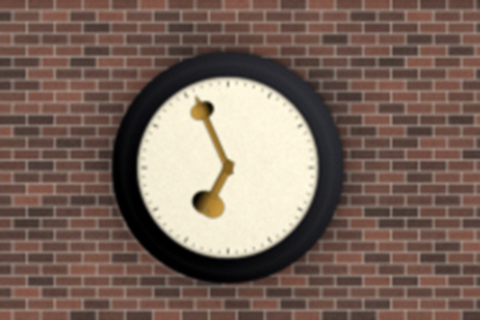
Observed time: 6h56
